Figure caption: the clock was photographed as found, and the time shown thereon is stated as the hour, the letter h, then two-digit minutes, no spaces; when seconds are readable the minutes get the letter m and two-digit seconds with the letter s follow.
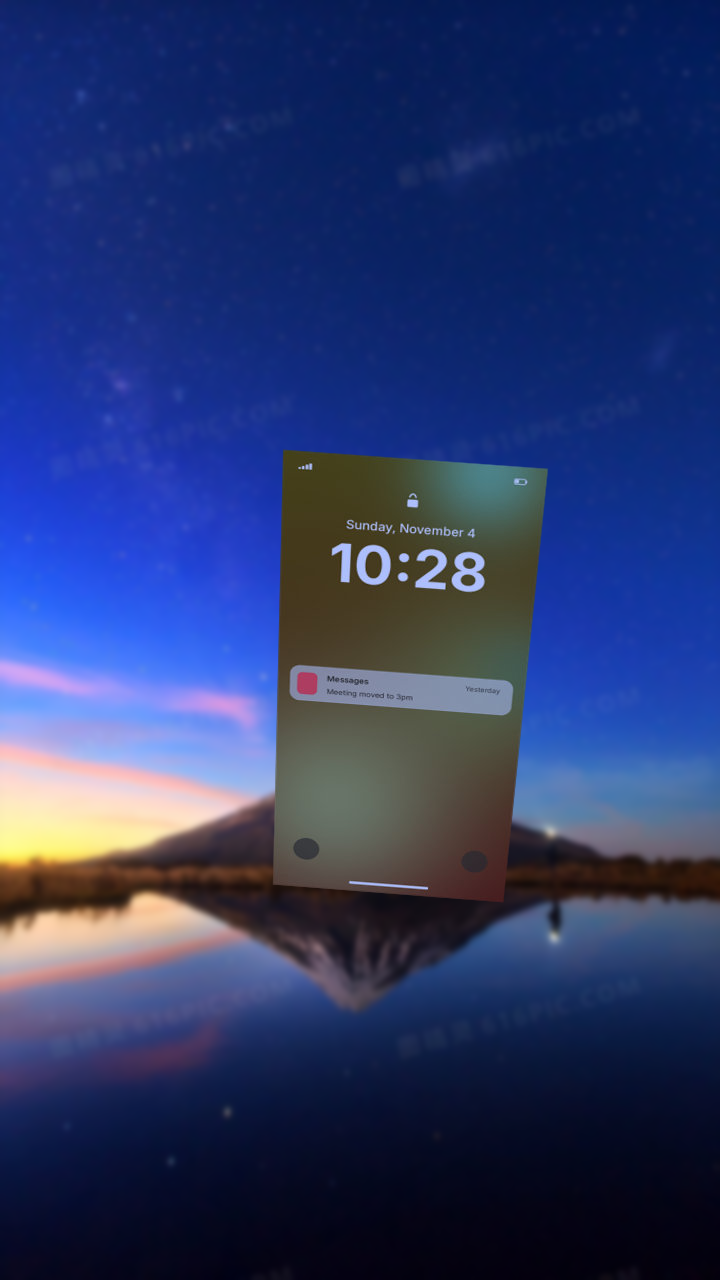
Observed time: 10h28
